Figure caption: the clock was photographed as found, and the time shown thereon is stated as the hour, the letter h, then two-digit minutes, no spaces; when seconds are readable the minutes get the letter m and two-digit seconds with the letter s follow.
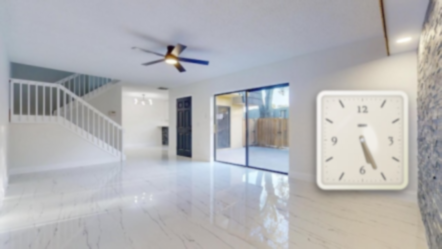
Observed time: 5h26
